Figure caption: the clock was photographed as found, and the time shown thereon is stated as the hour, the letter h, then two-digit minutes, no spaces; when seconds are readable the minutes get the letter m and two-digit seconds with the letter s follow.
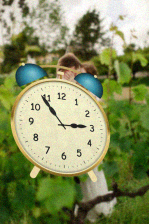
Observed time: 2h54
